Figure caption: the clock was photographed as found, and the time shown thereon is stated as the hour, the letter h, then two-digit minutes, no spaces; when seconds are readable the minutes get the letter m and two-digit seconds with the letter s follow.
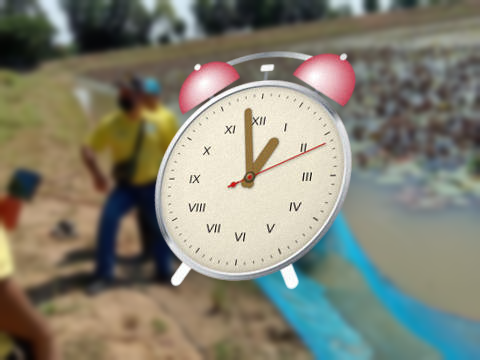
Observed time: 12h58m11s
